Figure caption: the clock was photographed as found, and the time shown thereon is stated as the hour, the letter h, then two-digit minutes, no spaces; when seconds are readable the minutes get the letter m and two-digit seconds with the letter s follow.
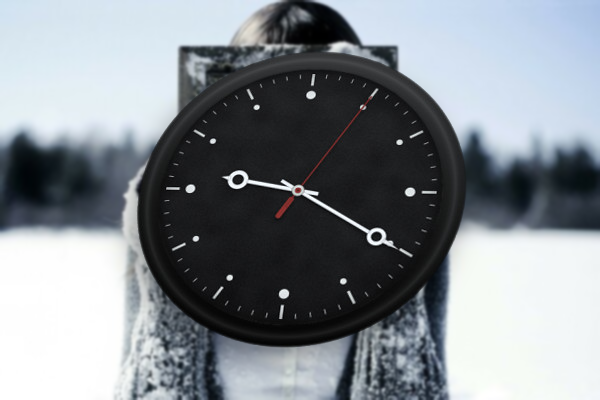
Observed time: 9h20m05s
